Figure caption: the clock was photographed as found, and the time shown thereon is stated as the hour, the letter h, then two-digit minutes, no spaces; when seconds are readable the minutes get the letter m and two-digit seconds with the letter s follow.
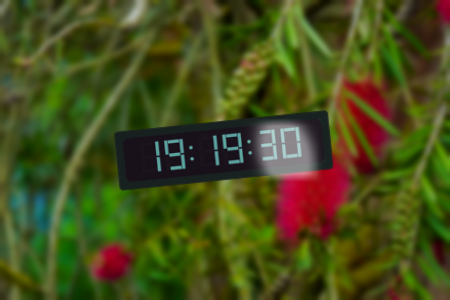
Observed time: 19h19m30s
